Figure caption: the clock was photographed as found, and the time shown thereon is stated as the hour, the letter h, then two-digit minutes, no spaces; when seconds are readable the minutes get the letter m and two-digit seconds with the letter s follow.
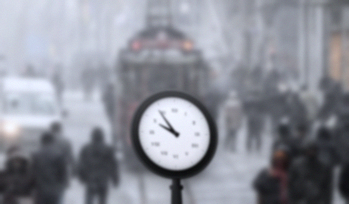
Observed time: 9h54
